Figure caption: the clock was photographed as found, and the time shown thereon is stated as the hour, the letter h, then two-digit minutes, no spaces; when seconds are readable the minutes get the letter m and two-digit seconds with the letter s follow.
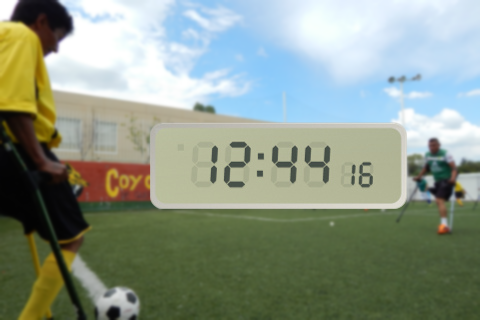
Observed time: 12h44m16s
